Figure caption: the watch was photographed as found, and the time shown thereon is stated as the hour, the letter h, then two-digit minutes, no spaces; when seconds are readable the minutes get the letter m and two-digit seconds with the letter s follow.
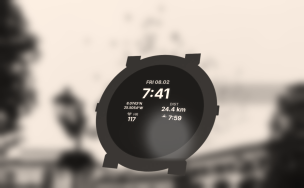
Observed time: 7h41
